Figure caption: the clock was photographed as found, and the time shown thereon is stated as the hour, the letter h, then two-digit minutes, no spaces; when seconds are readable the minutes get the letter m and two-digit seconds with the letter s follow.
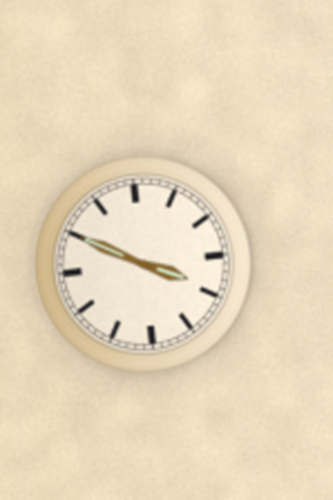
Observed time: 3h50
